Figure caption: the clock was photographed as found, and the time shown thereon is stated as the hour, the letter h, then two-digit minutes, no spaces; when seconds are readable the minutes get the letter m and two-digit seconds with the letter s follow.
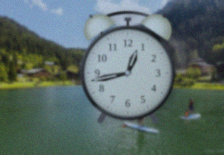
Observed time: 12h43
